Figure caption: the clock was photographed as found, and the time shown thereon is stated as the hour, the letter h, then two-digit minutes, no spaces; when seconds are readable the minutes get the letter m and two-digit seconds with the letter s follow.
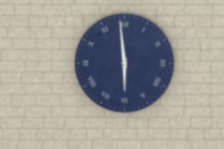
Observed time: 5h59
